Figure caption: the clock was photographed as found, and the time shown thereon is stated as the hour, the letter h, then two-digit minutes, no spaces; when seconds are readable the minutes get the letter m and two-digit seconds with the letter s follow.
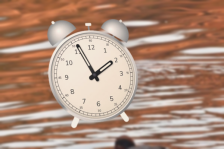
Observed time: 1h56
